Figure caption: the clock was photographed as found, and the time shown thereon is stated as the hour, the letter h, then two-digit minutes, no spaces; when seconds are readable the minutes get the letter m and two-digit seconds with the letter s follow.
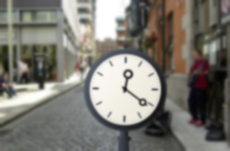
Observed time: 12h21
